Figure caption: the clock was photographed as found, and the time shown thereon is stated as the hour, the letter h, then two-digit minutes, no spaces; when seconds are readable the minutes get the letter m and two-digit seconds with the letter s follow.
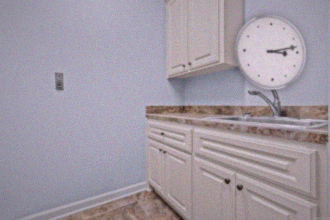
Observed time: 3h13
